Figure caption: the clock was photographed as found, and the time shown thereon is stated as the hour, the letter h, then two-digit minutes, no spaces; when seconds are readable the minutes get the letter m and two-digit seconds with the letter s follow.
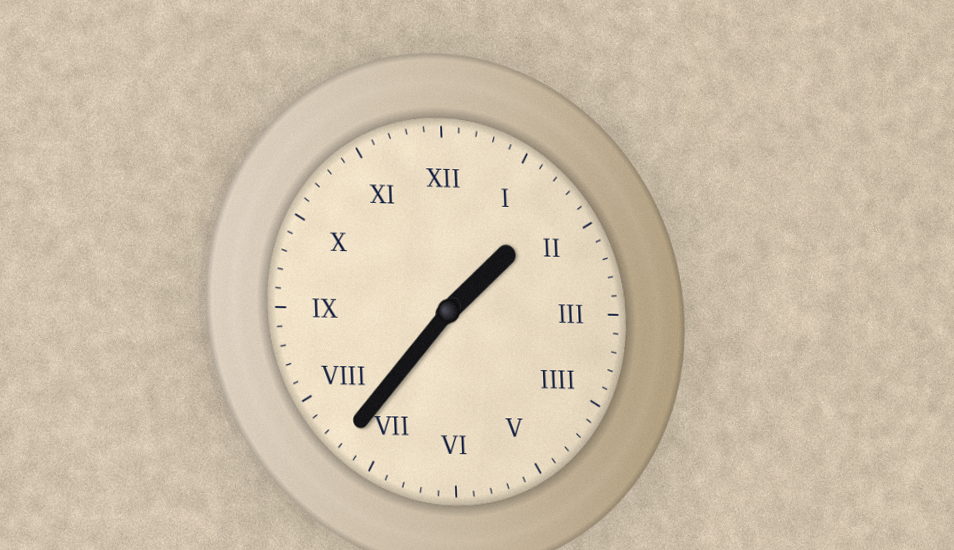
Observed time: 1h37
